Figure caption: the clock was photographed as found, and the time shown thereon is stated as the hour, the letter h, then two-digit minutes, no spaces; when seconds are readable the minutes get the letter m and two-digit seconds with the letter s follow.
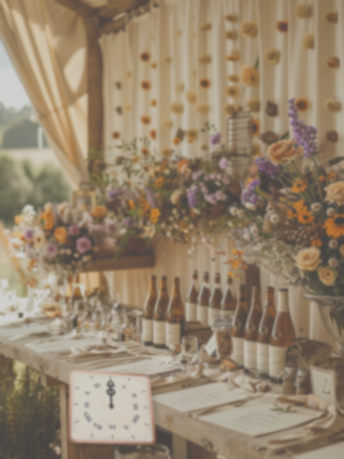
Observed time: 12h00
